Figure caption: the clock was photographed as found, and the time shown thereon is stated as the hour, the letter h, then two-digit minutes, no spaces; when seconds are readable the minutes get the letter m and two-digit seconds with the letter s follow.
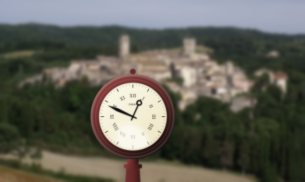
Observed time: 12h49
